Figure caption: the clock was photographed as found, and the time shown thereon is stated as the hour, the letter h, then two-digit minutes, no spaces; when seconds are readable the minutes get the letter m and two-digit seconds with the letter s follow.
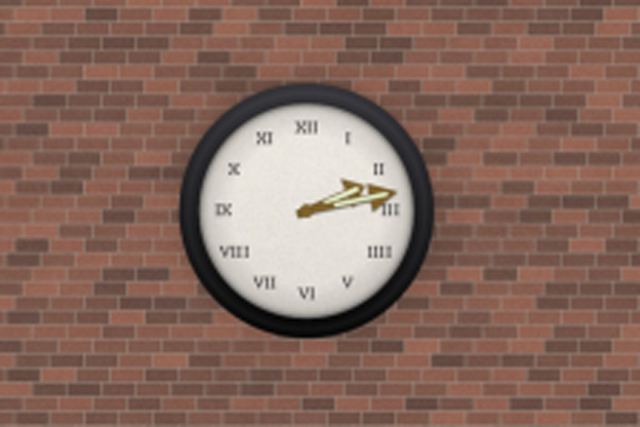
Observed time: 2h13
